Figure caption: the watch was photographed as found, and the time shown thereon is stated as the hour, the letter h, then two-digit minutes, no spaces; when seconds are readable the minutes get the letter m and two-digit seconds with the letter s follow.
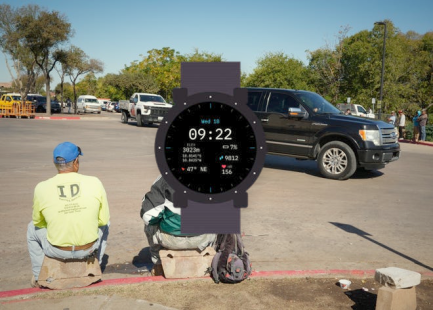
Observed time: 9h22
